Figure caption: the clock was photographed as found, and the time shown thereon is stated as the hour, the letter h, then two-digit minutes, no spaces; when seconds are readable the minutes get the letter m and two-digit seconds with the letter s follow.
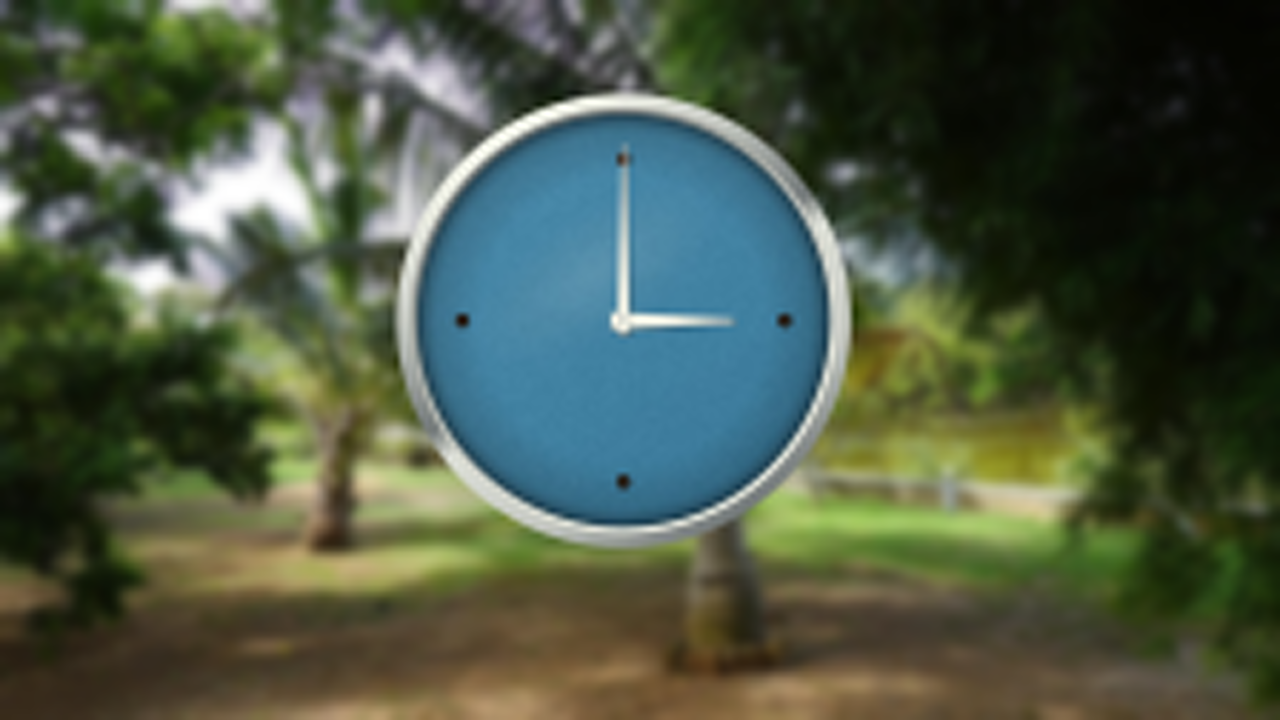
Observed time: 3h00
